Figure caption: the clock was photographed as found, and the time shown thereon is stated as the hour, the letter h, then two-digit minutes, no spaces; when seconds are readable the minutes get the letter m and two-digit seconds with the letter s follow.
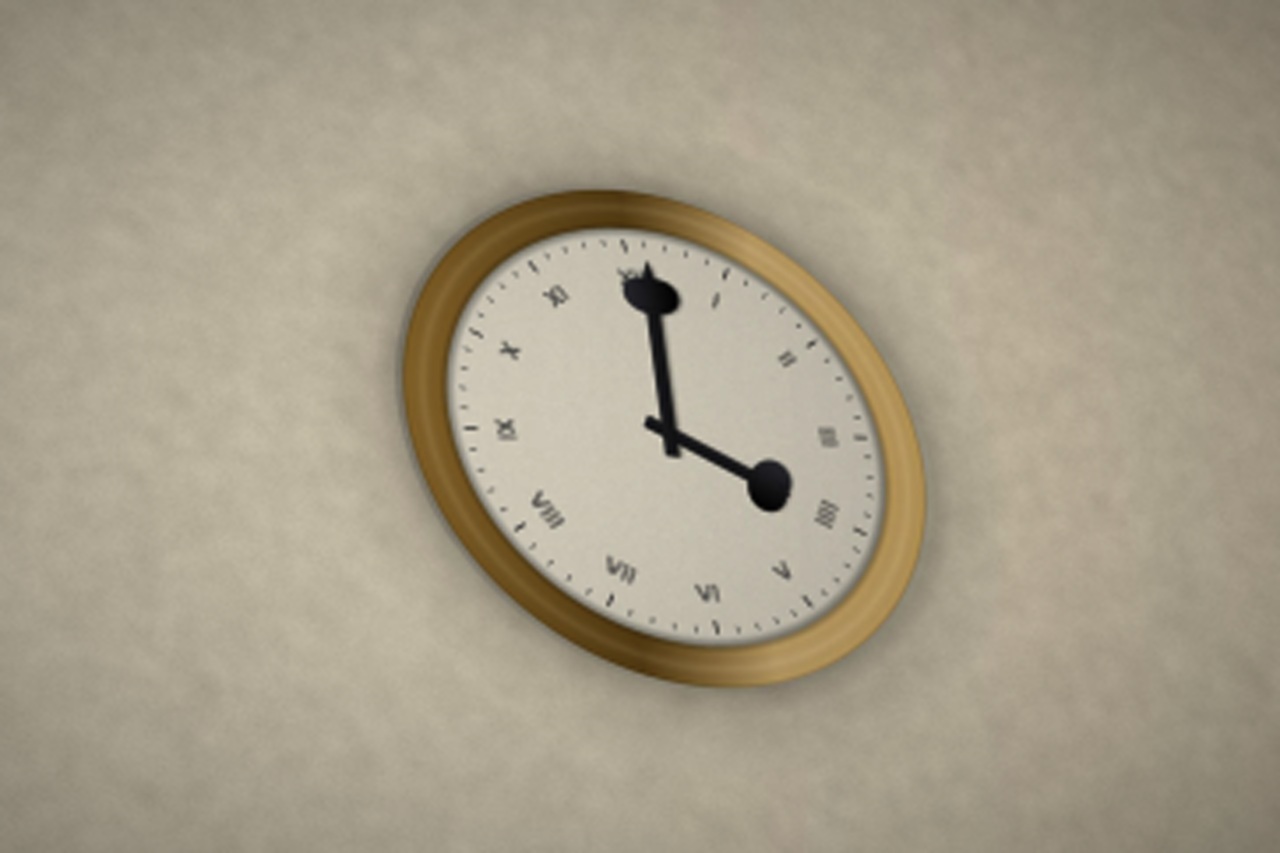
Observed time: 4h01
